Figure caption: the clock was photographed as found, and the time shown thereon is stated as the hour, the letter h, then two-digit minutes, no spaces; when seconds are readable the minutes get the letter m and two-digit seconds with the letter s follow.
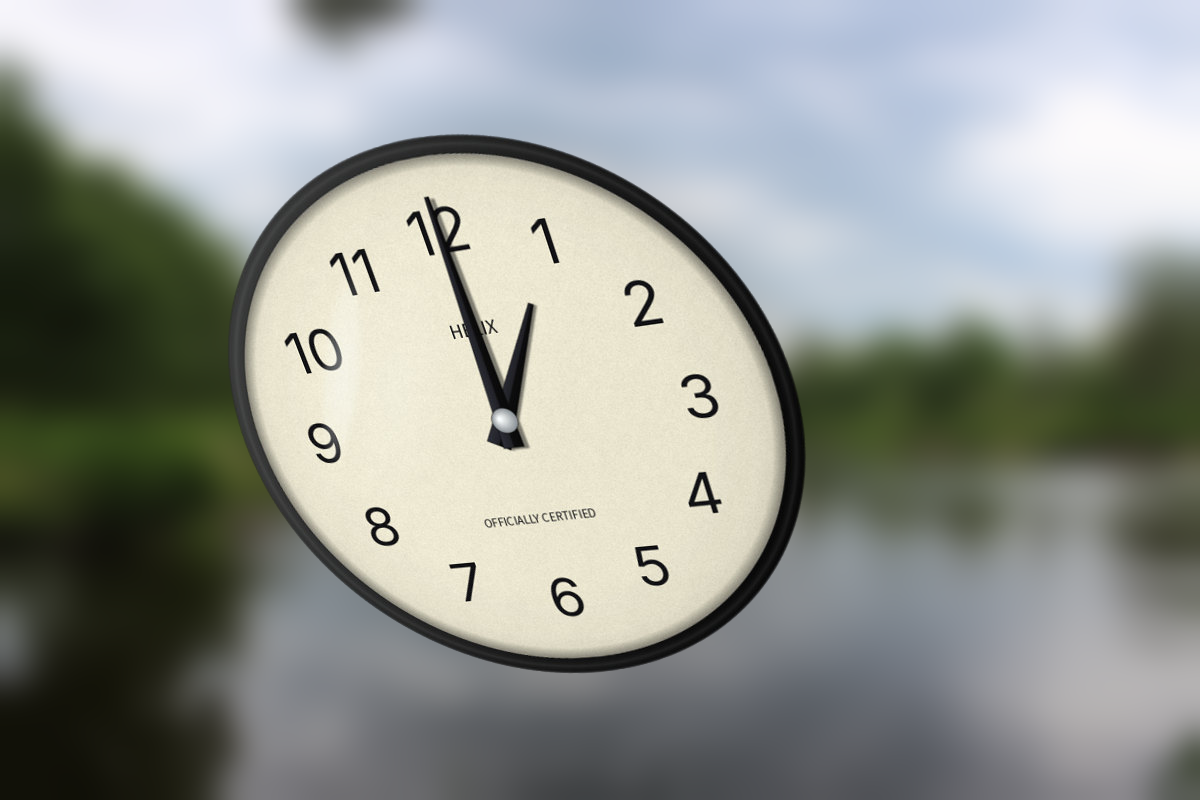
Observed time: 1h00
